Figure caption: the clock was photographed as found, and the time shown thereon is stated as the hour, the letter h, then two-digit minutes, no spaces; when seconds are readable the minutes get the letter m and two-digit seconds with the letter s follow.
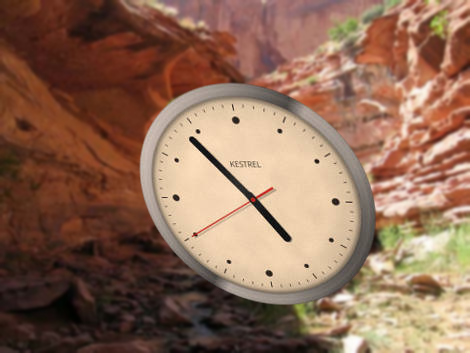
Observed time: 4h53m40s
